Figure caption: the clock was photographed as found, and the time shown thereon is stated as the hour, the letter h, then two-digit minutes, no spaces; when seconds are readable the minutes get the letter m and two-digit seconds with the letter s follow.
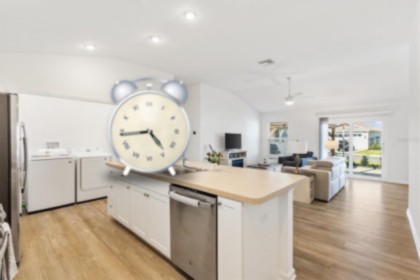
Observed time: 4h44
